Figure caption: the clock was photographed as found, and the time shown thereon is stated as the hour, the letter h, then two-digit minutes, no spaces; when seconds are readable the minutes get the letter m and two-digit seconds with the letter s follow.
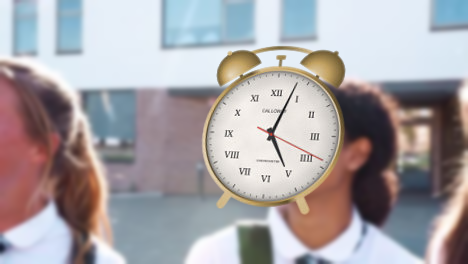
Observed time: 5h03m19s
